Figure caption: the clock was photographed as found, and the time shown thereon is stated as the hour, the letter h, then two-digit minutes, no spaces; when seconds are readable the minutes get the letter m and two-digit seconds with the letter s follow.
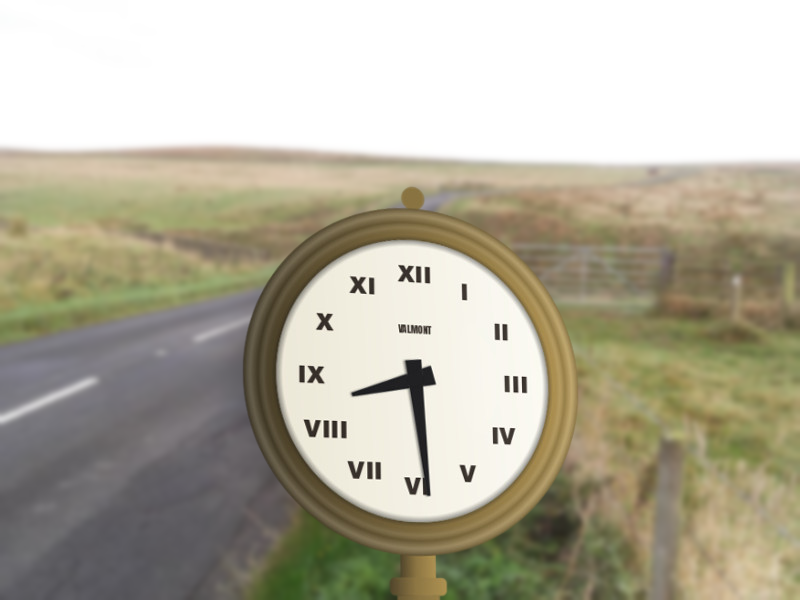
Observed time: 8h29
